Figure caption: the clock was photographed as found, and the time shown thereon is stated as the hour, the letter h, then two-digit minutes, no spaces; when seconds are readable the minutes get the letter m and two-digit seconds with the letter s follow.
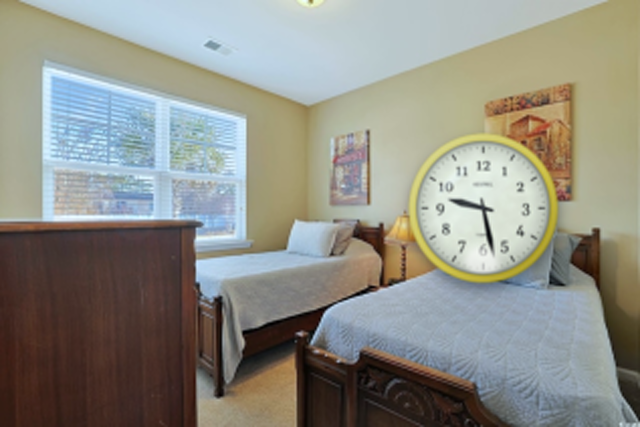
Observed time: 9h28
